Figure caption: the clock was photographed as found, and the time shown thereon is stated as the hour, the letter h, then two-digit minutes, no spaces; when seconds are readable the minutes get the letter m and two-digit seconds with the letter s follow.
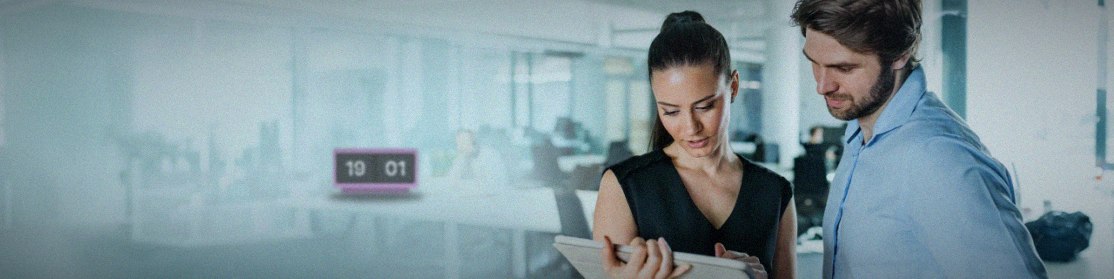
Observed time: 19h01
